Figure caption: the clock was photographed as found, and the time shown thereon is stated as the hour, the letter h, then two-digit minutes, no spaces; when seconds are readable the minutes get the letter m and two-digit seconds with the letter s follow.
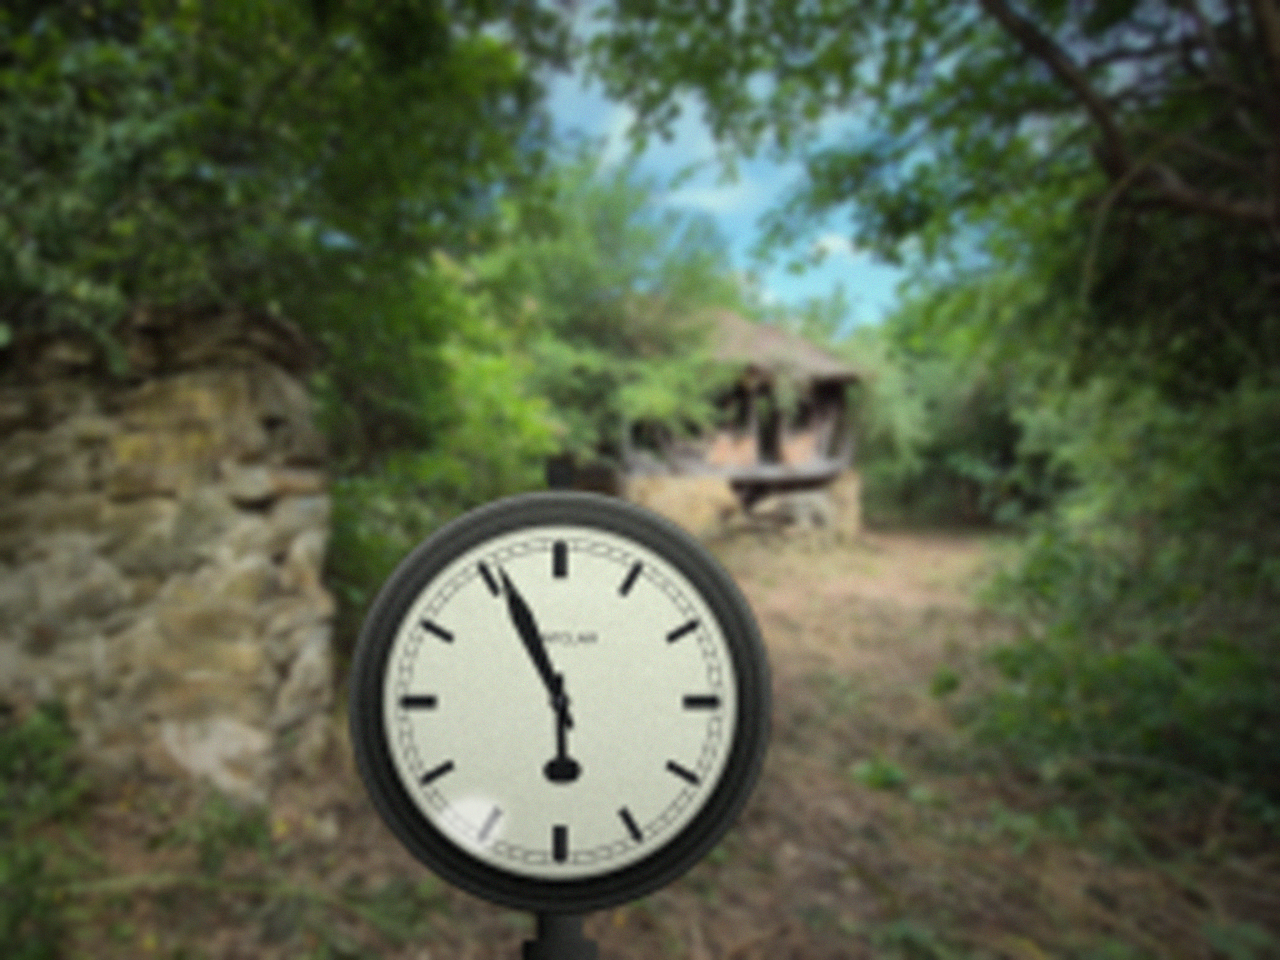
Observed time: 5h56
